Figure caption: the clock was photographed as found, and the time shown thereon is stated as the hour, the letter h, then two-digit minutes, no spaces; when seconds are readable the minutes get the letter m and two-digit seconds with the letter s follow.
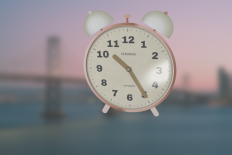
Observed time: 10h25
